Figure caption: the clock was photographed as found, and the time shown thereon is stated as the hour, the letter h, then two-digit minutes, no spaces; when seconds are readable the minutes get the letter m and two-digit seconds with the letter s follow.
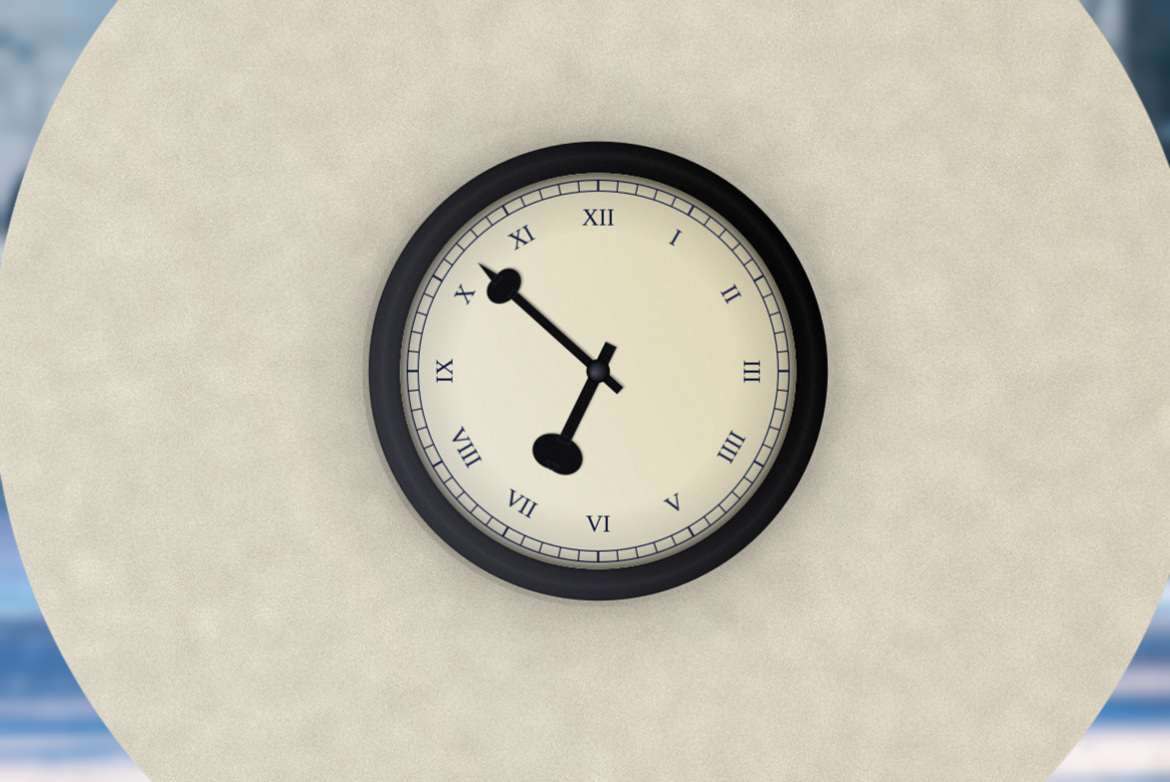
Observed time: 6h52
